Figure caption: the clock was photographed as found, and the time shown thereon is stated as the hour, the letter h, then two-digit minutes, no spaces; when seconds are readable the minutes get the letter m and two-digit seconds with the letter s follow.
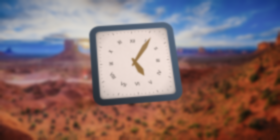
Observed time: 5h06
